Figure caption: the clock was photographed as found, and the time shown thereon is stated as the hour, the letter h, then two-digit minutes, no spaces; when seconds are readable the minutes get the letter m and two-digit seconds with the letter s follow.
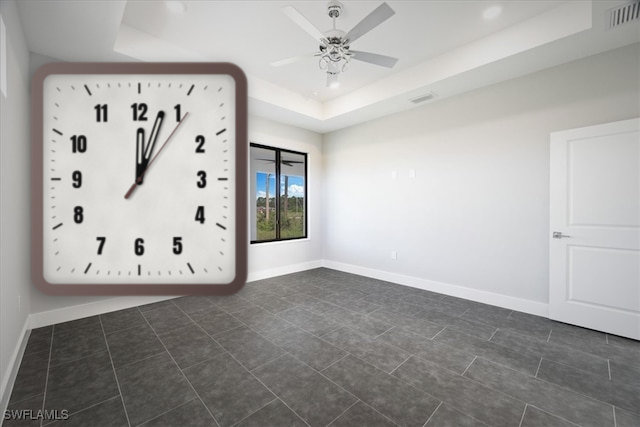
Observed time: 12h03m06s
